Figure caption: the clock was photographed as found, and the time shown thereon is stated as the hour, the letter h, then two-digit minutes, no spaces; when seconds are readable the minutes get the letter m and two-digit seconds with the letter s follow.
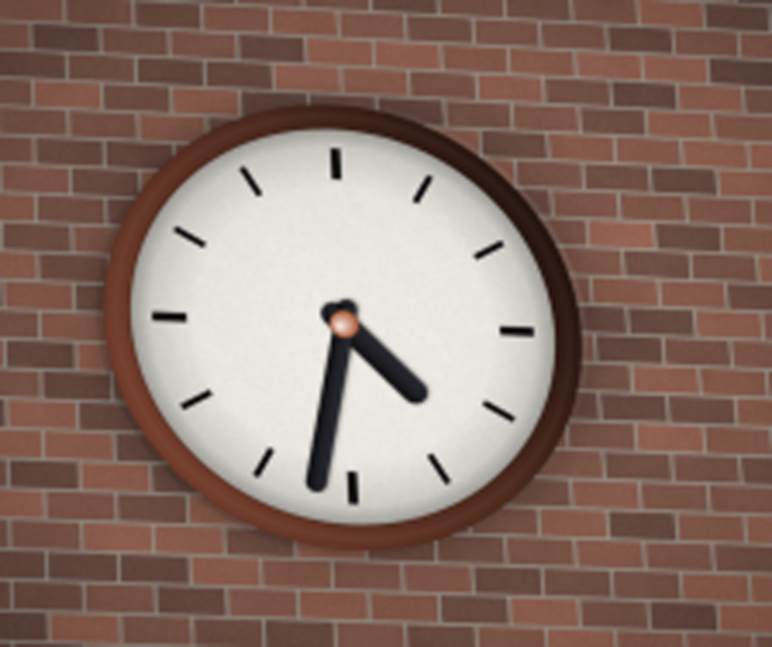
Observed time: 4h32
